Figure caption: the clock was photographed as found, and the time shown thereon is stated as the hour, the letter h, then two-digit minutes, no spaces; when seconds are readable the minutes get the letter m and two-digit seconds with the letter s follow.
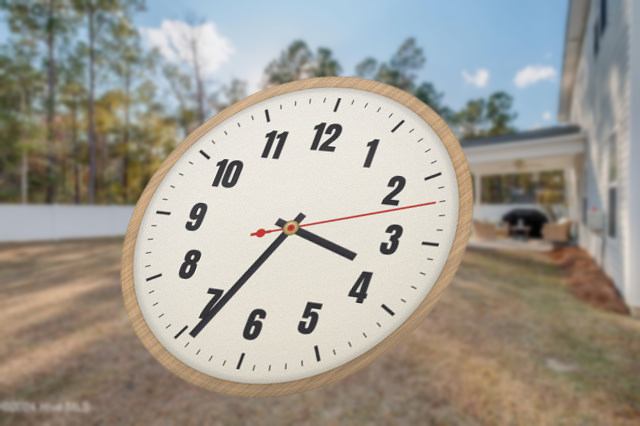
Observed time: 3h34m12s
